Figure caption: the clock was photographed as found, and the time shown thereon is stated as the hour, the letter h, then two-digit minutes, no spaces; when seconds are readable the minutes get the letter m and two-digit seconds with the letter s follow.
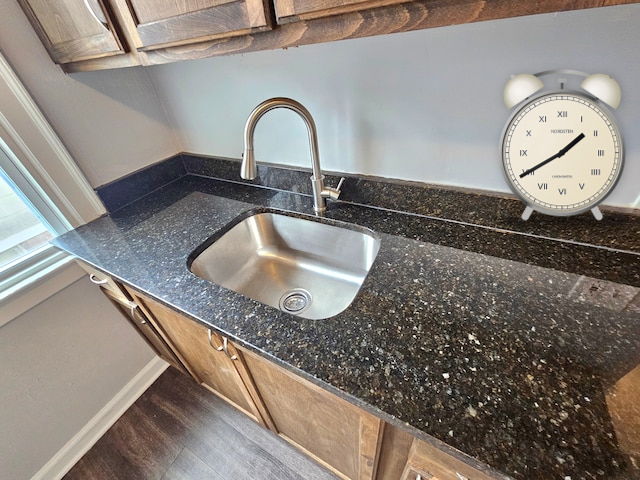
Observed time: 1h40
